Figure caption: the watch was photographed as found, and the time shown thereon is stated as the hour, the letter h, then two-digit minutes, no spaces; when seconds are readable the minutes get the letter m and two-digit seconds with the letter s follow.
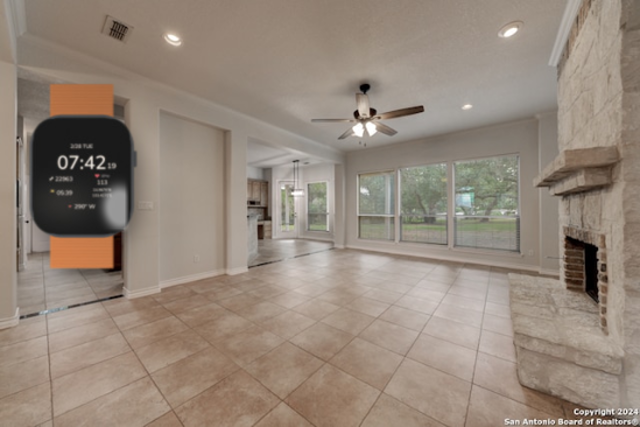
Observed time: 7h42
